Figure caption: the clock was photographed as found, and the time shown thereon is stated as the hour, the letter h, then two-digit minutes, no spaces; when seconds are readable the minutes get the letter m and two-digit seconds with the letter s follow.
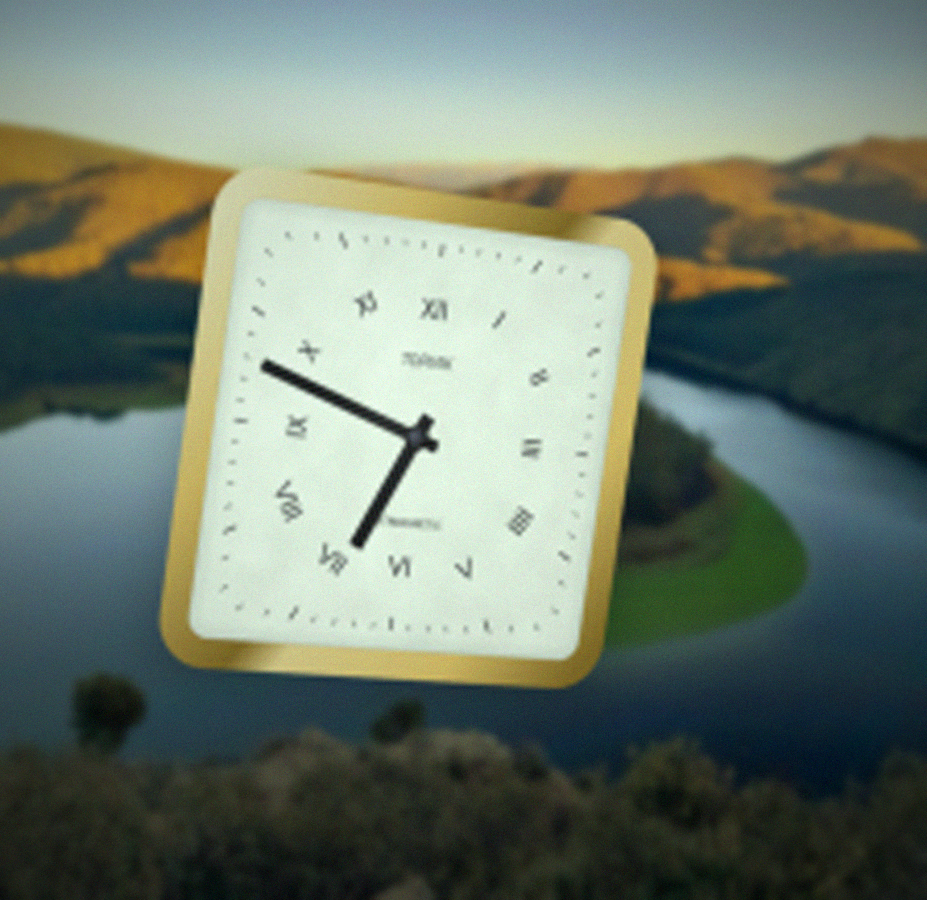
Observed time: 6h48
